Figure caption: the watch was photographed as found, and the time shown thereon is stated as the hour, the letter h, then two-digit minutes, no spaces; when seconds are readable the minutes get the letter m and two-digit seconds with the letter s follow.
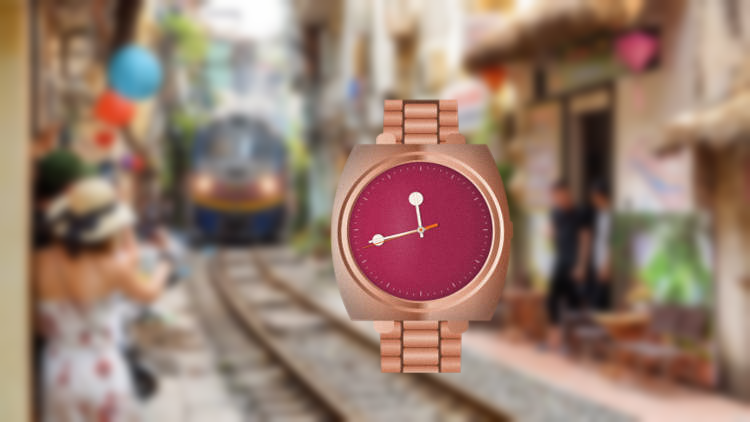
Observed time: 11h42m42s
